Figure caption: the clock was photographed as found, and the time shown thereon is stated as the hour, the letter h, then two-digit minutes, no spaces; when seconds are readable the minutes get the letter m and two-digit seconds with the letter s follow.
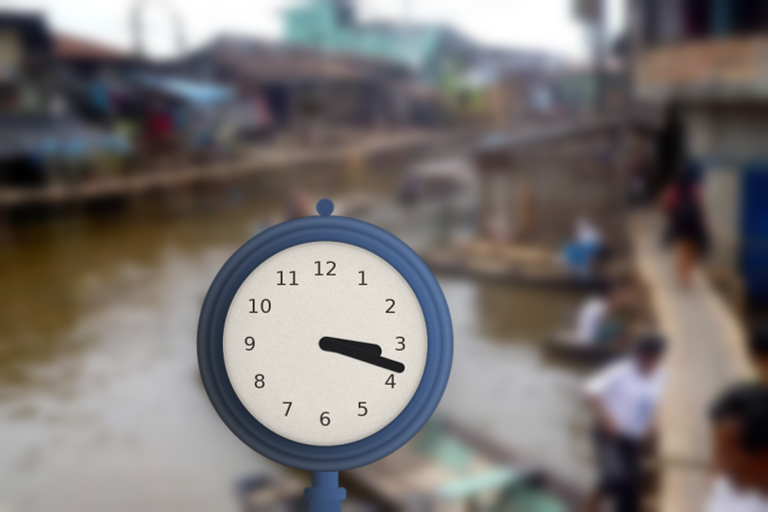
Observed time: 3h18
